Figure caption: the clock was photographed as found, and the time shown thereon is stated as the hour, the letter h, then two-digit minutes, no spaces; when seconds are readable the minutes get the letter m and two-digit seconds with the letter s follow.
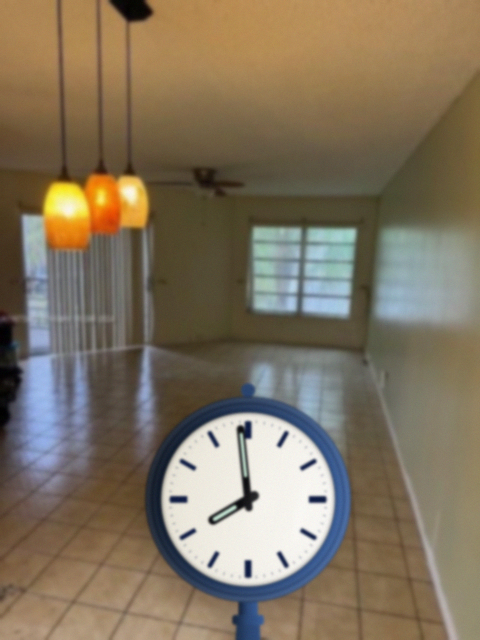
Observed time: 7h59
